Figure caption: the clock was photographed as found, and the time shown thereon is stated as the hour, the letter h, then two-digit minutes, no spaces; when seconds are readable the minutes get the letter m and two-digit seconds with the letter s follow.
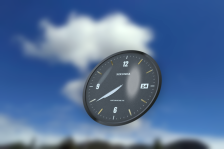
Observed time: 7h39
